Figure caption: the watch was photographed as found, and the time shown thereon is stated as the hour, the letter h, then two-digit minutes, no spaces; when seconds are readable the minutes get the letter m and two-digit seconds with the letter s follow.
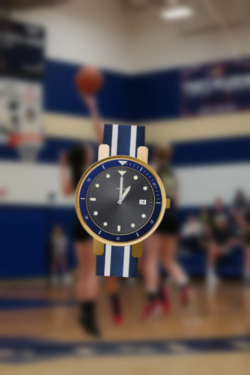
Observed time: 1h00
